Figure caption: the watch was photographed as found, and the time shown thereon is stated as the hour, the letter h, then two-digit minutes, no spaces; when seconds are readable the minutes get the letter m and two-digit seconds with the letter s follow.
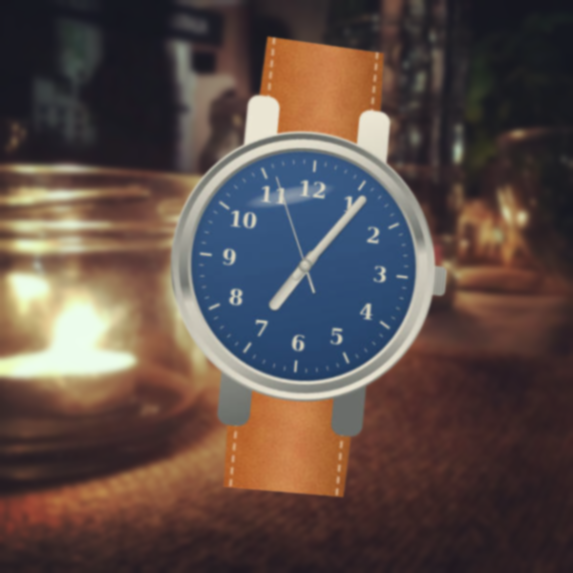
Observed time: 7h05m56s
